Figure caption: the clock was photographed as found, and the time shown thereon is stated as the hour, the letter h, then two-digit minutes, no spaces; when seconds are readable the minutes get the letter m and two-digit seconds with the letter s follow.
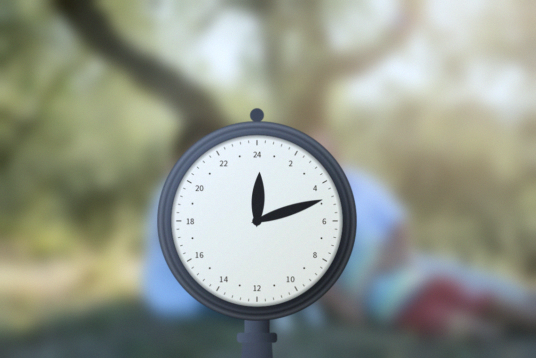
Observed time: 0h12
